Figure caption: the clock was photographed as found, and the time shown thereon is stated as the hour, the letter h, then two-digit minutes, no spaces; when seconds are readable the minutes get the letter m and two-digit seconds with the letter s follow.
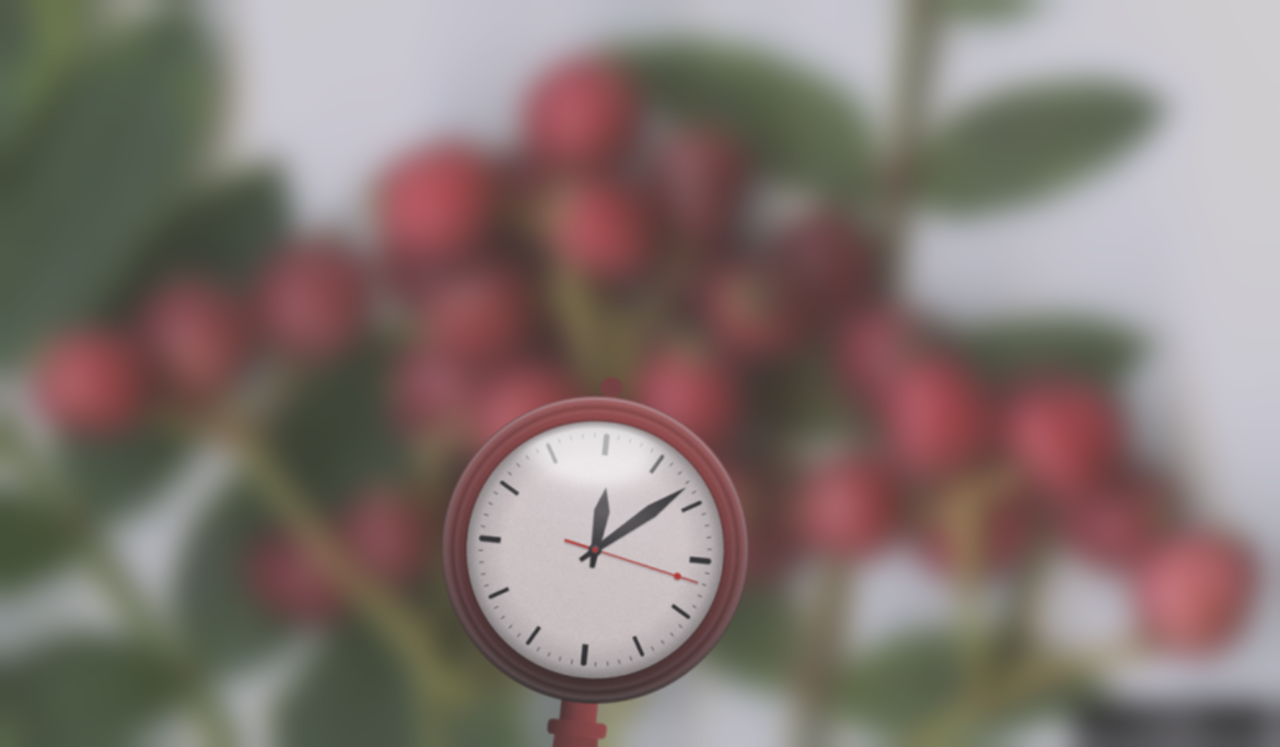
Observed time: 12h08m17s
